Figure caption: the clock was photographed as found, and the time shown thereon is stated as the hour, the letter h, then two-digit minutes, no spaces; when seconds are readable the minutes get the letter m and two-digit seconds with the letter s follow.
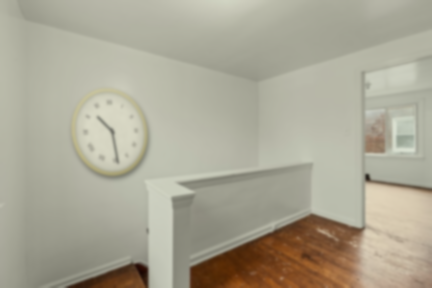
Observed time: 10h29
